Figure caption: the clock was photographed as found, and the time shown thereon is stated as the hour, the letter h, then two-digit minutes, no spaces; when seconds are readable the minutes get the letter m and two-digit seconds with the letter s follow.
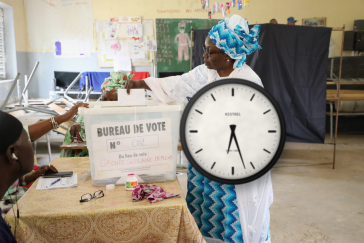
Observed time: 6h27
